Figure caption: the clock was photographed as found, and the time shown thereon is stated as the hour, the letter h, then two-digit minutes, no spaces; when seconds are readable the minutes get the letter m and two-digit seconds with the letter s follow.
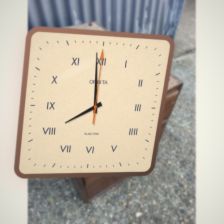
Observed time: 7h59m00s
